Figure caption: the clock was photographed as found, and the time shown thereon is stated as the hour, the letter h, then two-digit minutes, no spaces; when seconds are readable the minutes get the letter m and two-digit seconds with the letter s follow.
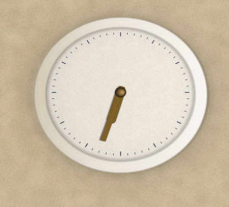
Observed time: 6h33
